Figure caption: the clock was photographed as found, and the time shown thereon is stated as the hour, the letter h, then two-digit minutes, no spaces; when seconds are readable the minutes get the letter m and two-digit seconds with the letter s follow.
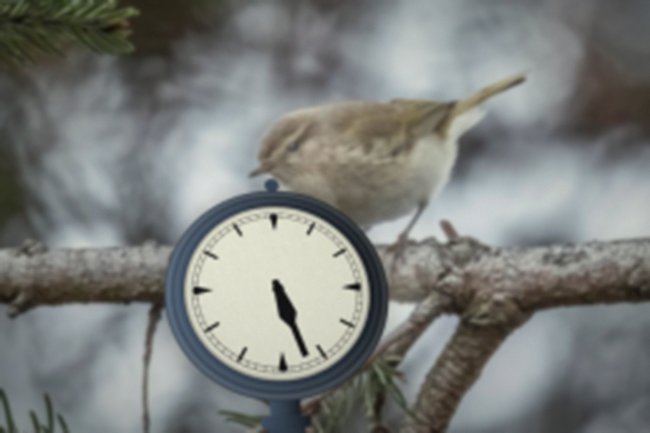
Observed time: 5h27
